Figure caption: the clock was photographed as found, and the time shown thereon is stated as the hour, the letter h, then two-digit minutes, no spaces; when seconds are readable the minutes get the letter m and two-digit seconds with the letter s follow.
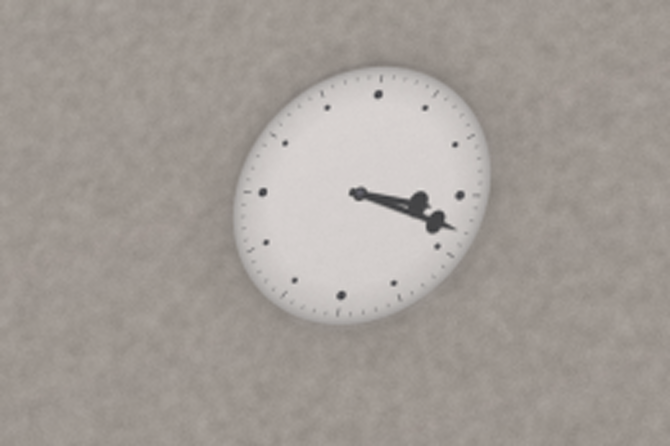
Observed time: 3h18
